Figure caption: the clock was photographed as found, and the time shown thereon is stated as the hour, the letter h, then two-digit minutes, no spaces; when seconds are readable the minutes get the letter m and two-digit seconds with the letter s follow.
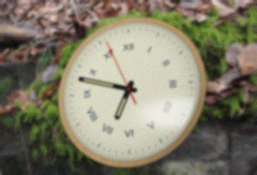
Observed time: 6h47m56s
